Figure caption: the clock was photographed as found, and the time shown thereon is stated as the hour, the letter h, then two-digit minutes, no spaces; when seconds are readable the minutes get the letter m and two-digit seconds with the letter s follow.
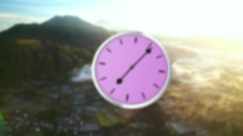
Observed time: 7h06
